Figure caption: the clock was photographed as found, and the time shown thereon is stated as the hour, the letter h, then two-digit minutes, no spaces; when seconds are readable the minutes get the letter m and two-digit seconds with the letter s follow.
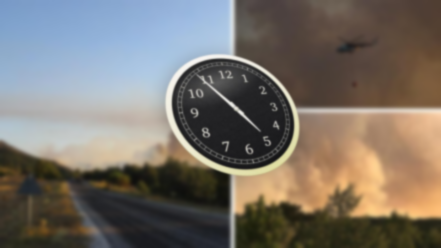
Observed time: 4h54
